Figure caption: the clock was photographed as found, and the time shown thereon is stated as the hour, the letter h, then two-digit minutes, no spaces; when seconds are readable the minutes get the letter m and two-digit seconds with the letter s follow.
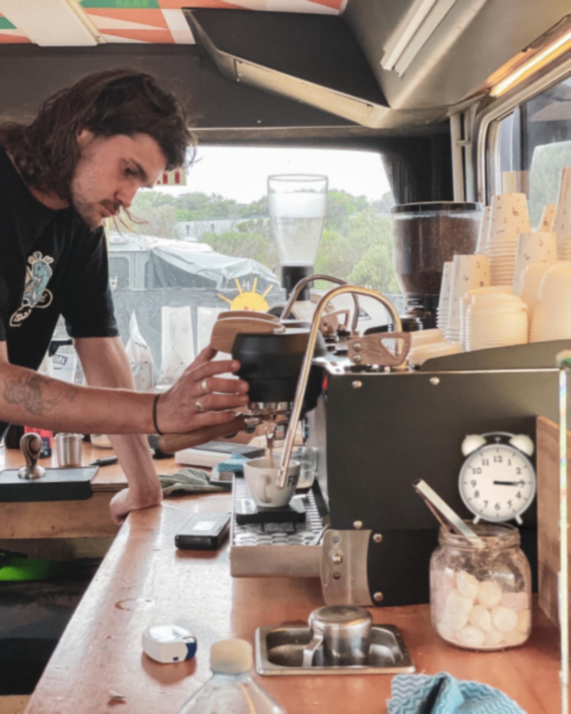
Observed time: 3h15
